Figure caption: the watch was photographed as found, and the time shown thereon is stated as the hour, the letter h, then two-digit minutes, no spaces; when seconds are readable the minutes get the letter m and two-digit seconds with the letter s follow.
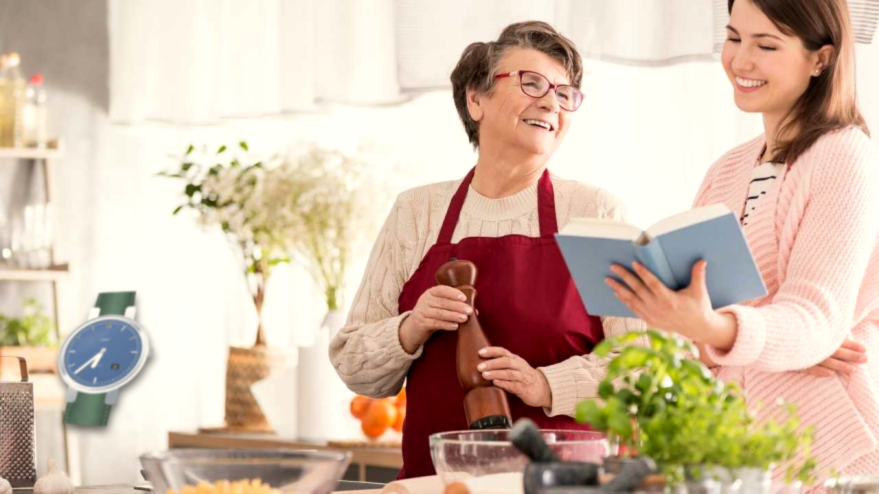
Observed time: 6h37
